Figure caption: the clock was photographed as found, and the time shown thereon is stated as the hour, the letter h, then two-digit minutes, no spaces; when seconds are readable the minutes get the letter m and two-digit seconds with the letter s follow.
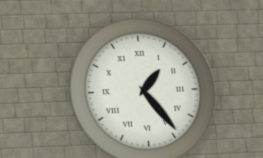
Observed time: 1h24
